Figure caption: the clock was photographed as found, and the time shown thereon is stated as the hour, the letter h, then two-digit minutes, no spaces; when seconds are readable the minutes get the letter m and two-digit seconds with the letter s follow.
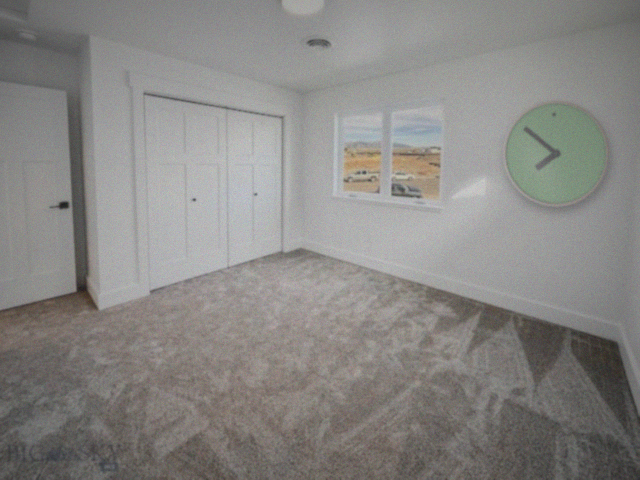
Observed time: 7h52
